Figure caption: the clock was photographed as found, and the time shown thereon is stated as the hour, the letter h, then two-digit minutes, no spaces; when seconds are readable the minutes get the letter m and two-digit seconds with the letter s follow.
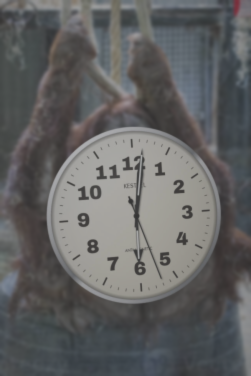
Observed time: 6h01m27s
